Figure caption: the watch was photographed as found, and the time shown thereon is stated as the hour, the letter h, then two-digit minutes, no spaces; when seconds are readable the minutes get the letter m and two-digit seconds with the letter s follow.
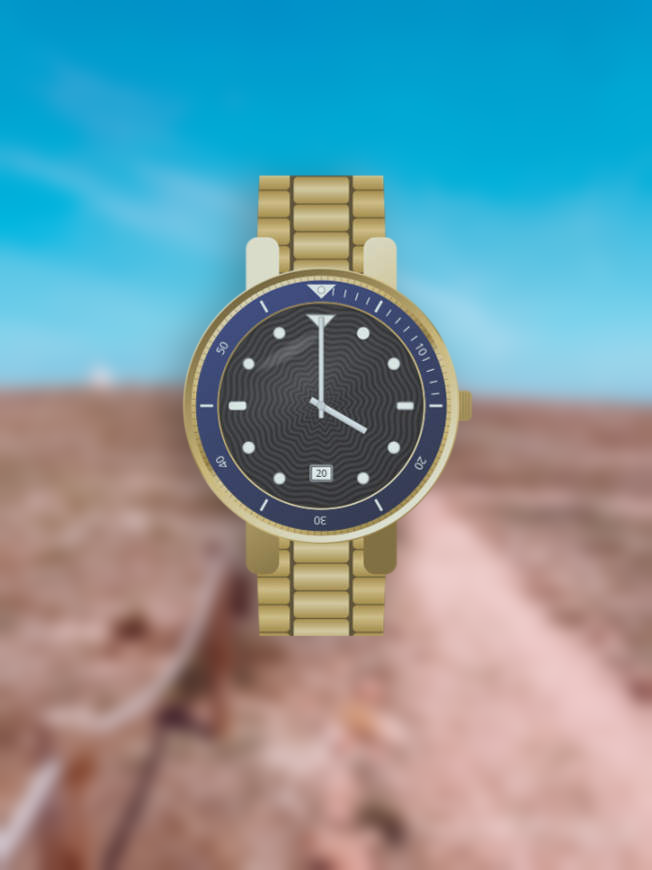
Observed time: 4h00
